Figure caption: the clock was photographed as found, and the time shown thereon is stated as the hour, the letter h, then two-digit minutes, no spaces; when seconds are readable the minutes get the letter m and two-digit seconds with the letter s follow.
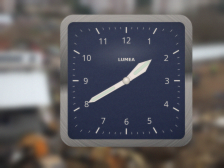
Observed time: 1h40
